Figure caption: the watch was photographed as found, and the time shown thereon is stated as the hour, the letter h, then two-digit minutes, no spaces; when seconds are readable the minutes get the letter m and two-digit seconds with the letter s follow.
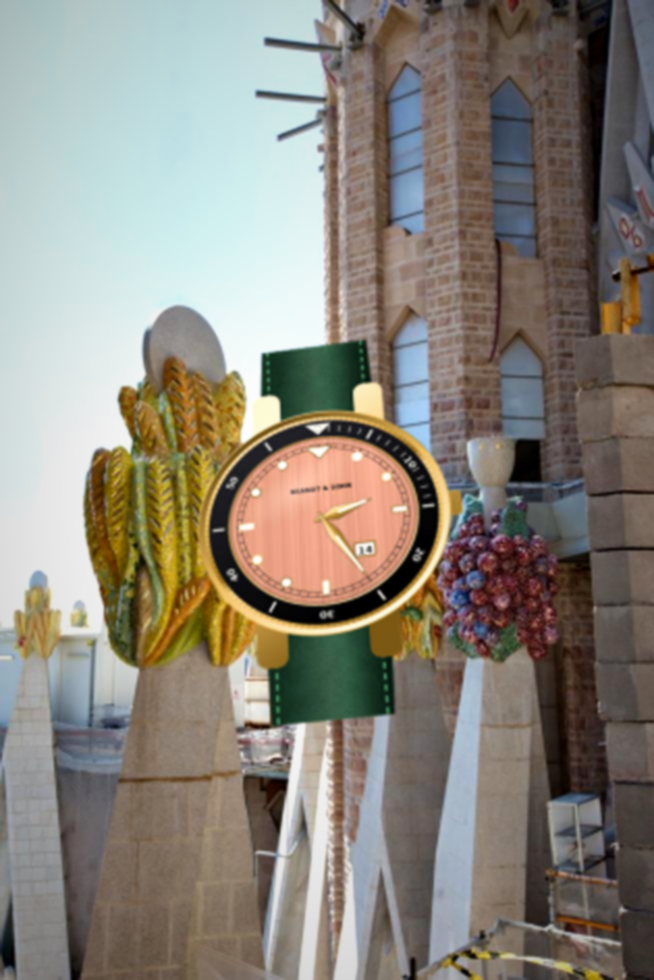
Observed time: 2h25
